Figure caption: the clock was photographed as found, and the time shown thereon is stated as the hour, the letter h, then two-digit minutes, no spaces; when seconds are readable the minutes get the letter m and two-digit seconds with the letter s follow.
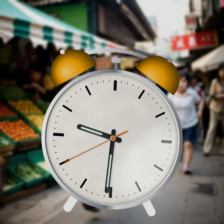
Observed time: 9h30m40s
